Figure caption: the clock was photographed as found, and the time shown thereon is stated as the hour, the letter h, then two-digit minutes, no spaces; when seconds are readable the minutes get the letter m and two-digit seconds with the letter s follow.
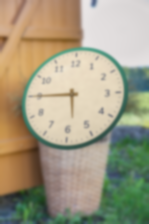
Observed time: 5h45
